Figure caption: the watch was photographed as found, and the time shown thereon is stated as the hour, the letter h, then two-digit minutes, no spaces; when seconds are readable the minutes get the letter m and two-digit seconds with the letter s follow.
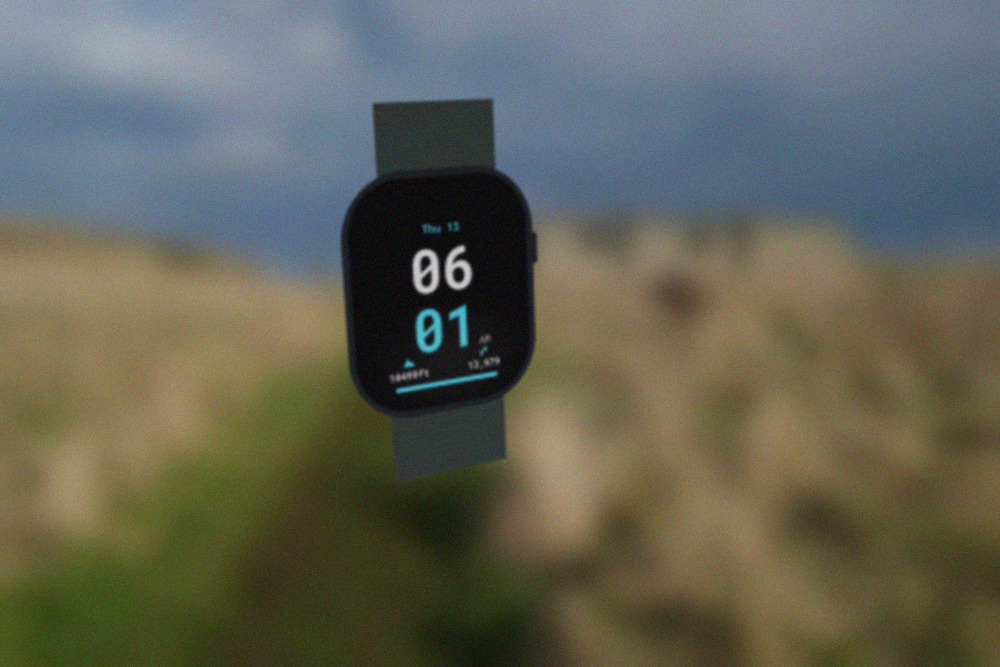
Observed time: 6h01
